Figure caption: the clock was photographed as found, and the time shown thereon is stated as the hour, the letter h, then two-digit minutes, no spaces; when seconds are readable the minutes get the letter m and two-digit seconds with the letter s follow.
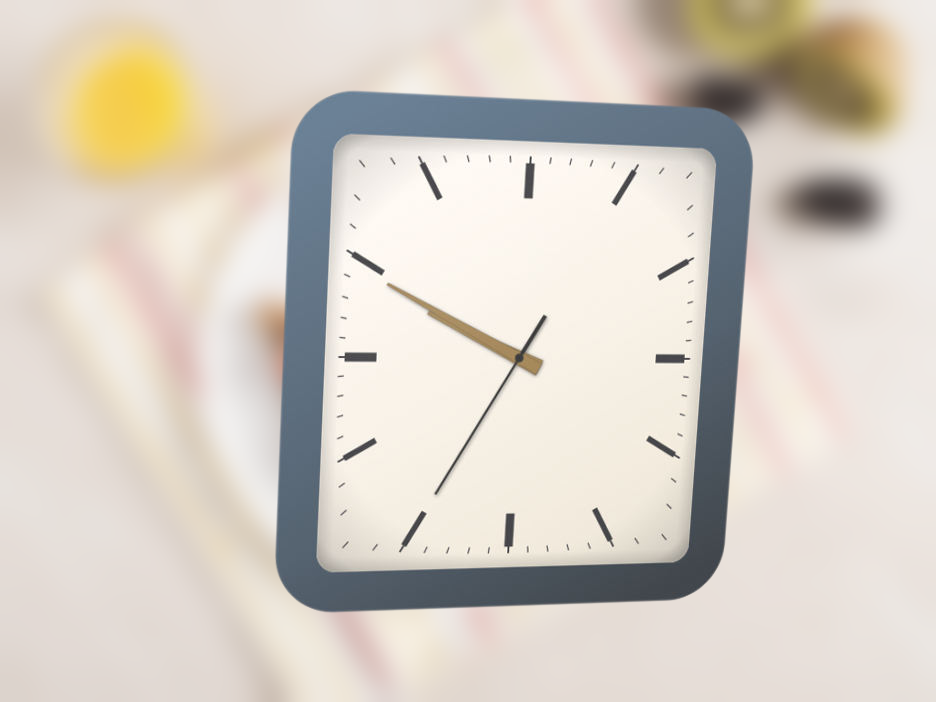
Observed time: 9h49m35s
